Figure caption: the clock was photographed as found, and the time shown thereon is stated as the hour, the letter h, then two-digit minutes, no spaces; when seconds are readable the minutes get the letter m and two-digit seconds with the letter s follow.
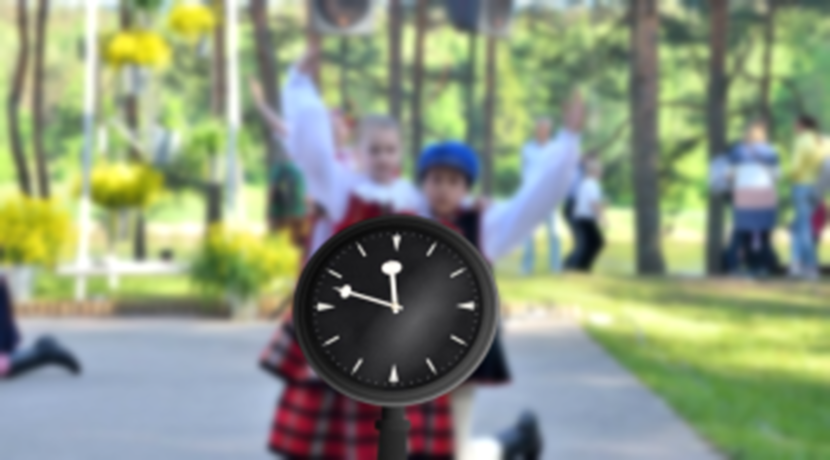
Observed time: 11h48
